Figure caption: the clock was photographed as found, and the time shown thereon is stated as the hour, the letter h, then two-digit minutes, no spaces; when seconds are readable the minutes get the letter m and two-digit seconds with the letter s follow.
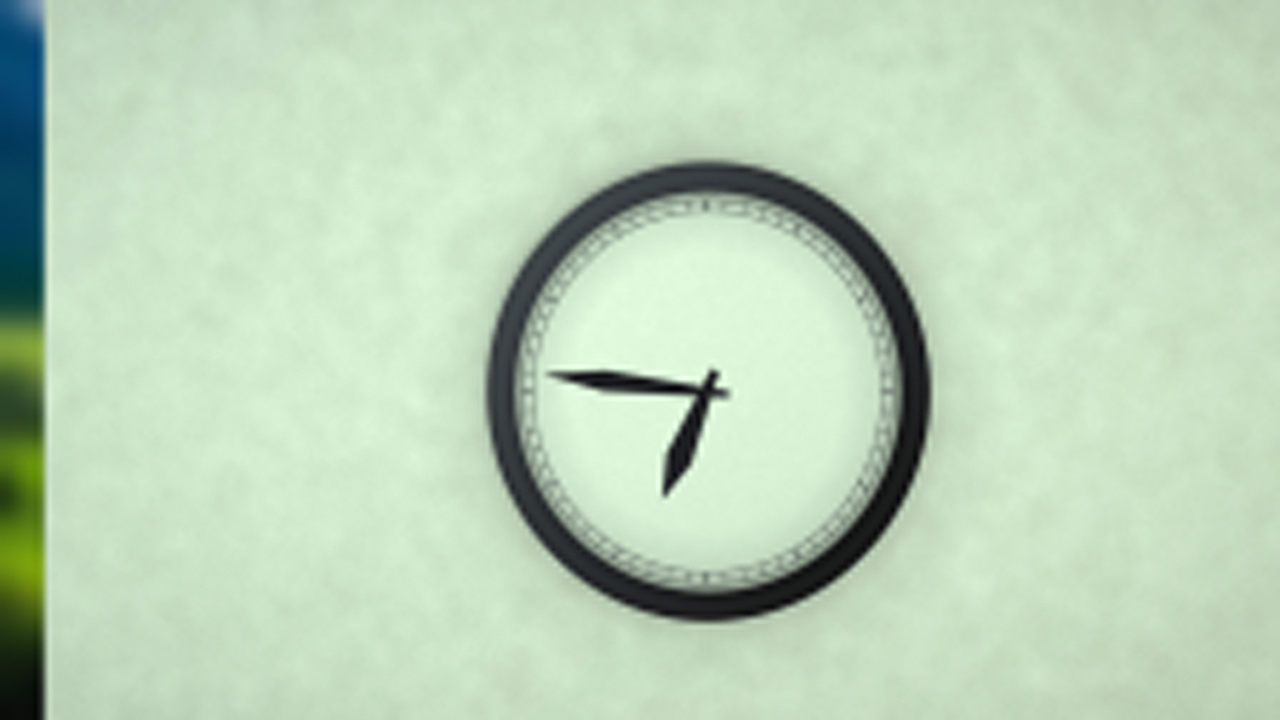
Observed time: 6h46
